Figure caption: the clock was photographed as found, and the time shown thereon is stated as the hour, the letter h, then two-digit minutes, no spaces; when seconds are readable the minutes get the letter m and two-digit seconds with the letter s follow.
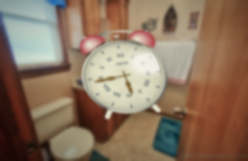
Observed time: 5h44
